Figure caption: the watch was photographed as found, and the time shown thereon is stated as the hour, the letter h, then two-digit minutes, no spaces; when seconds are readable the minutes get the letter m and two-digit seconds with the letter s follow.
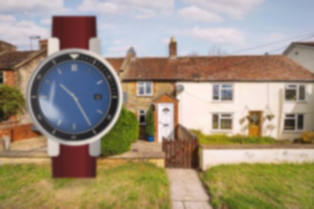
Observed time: 10h25
